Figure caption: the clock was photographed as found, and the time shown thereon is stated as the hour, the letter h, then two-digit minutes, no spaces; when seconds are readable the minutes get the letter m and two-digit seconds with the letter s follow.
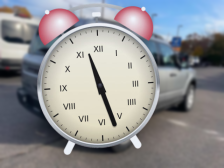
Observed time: 11h27
